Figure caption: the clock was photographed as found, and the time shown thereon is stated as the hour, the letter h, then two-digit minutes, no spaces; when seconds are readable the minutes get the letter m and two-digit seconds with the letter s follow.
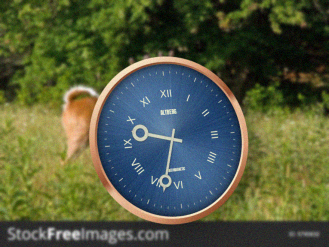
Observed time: 9h33
